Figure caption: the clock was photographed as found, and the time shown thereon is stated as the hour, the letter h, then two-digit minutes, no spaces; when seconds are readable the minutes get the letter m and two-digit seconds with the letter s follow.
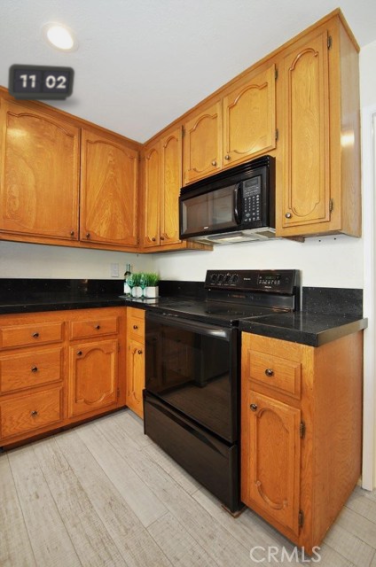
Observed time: 11h02
